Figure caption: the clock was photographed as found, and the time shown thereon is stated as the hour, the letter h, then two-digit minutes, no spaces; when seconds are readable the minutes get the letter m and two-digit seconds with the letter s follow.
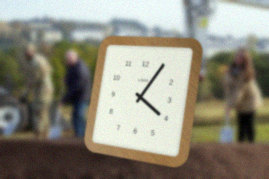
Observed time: 4h05
